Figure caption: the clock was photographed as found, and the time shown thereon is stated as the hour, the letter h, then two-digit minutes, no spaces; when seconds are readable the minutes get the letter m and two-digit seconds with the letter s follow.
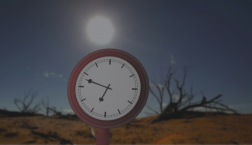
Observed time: 6h48
